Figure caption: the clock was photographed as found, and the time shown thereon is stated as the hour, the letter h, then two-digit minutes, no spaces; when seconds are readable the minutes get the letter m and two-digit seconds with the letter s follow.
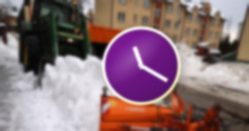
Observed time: 11h20
